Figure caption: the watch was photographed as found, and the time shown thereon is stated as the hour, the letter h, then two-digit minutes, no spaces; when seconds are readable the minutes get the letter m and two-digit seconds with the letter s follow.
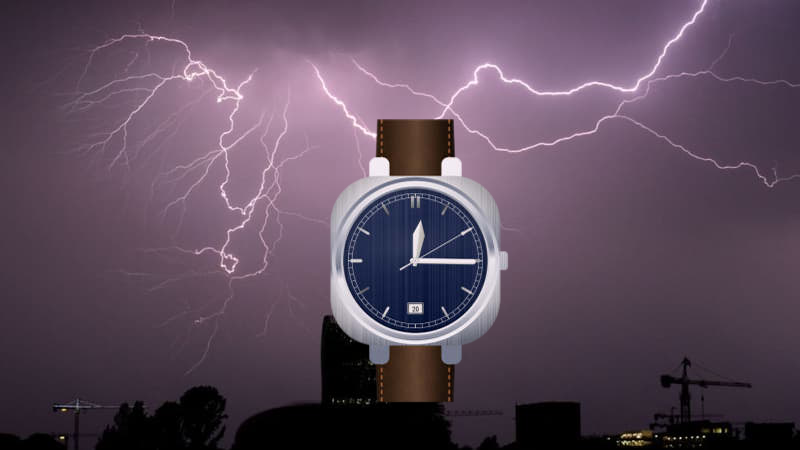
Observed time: 12h15m10s
